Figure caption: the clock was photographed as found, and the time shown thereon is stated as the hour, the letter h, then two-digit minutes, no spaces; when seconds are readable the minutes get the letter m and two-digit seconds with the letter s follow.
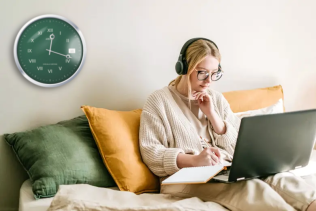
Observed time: 12h18
